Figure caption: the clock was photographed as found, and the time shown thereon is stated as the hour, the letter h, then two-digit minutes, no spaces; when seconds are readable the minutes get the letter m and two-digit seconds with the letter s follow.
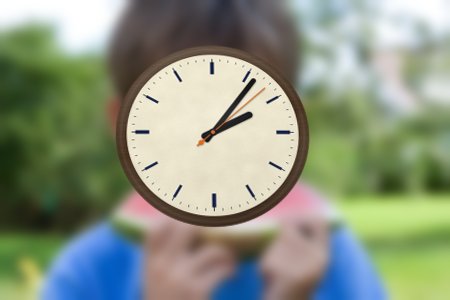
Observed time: 2h06m08s
